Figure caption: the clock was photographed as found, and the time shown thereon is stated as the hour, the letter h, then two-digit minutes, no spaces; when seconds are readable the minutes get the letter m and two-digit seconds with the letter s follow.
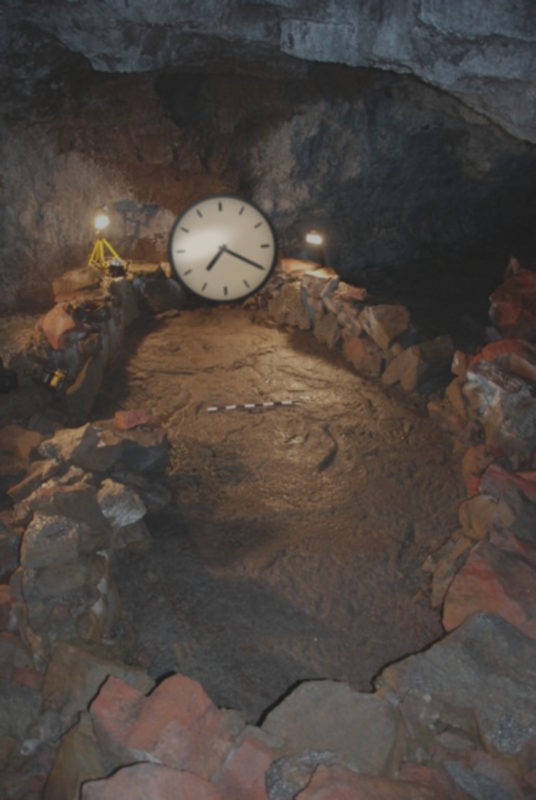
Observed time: 7h20
